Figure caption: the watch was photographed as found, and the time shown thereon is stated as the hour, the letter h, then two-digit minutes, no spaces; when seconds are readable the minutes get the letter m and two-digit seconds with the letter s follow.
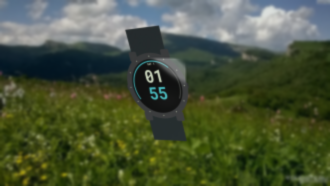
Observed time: 1h55
